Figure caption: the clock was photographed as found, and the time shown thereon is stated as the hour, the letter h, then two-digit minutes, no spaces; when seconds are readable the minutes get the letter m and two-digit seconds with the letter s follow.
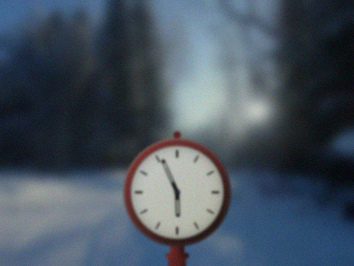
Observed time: 5h56
